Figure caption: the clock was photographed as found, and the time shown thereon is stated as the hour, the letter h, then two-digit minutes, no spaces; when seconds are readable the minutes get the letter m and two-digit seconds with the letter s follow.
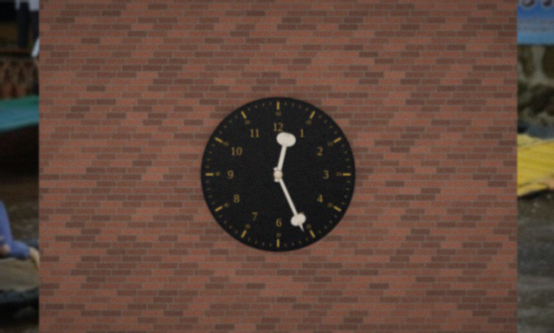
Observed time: 12h26
